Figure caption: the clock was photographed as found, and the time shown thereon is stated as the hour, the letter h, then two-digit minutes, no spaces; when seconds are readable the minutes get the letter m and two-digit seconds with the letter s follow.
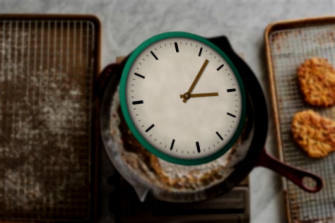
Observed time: 3h07
